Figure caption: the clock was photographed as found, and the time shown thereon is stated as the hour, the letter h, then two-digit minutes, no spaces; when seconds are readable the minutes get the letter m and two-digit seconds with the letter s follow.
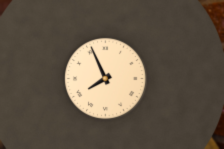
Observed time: 7h56
